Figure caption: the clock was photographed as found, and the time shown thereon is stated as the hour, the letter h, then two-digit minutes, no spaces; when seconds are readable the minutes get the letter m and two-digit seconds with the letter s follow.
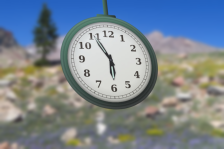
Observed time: 5h55
